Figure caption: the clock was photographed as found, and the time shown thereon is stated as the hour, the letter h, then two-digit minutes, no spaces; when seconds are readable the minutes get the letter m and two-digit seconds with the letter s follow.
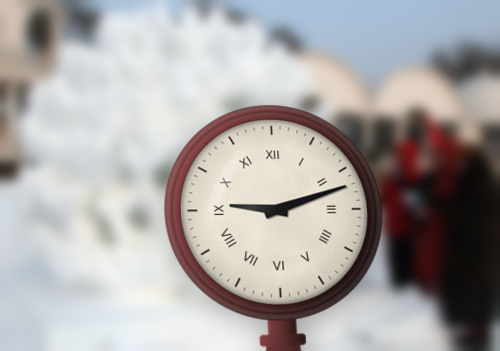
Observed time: 9h12
